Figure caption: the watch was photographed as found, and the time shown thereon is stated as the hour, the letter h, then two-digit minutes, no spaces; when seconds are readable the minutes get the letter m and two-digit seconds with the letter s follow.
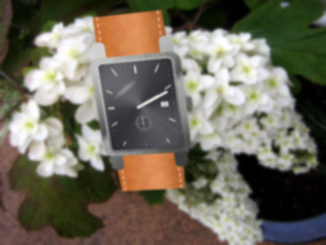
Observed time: 2h11
